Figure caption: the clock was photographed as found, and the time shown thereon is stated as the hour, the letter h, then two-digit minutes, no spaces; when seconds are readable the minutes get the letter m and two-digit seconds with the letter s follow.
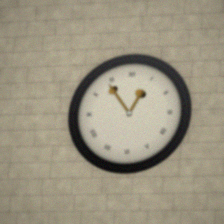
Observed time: 12h54
